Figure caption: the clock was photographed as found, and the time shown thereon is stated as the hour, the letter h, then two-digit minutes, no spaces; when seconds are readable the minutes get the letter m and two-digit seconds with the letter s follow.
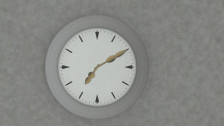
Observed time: 7h10
